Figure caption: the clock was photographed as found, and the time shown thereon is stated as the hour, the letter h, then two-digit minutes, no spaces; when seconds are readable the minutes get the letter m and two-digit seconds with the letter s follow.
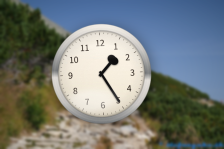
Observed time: 1h25
